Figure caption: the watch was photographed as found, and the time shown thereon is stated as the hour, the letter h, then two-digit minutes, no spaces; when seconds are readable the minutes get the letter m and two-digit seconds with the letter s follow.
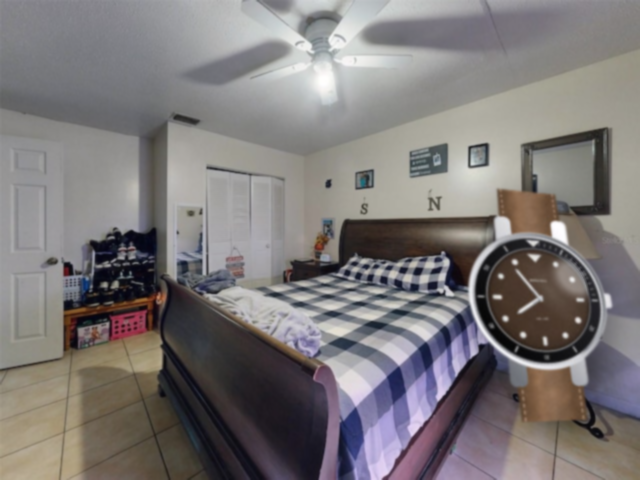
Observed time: 7h54
